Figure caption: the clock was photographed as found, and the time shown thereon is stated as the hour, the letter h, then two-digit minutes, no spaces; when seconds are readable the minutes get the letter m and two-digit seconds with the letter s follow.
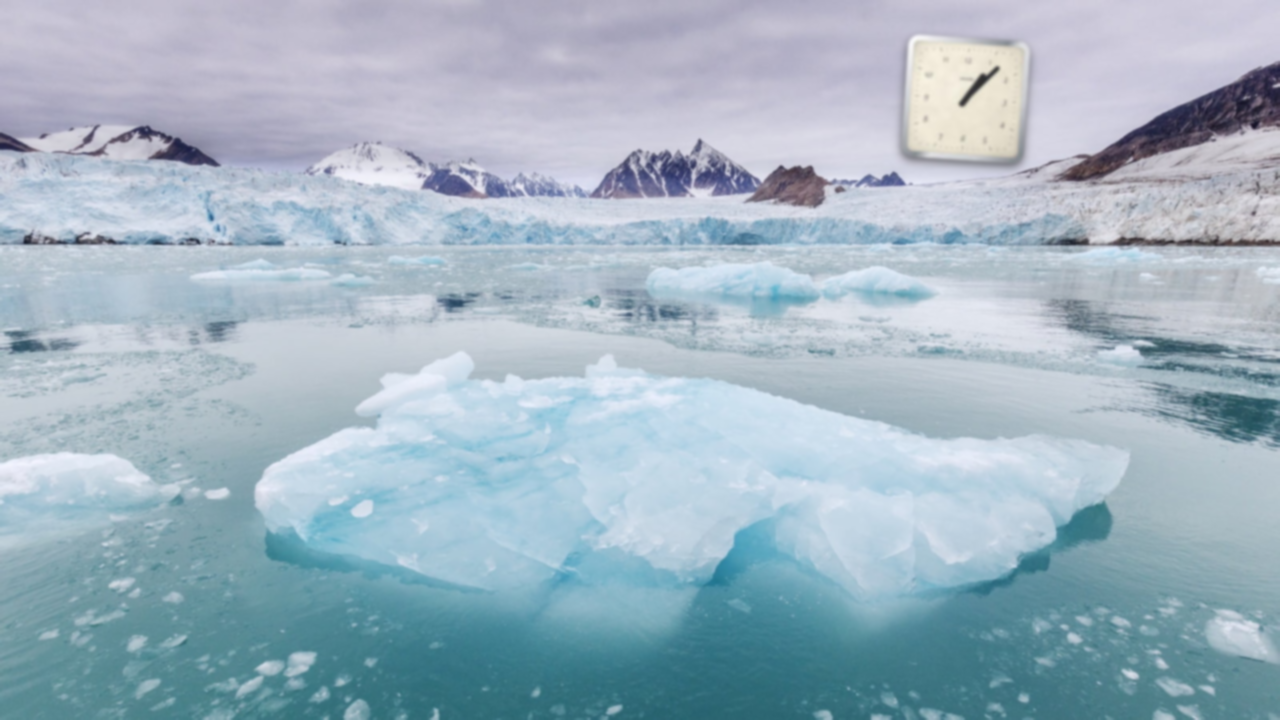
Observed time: 1h07
